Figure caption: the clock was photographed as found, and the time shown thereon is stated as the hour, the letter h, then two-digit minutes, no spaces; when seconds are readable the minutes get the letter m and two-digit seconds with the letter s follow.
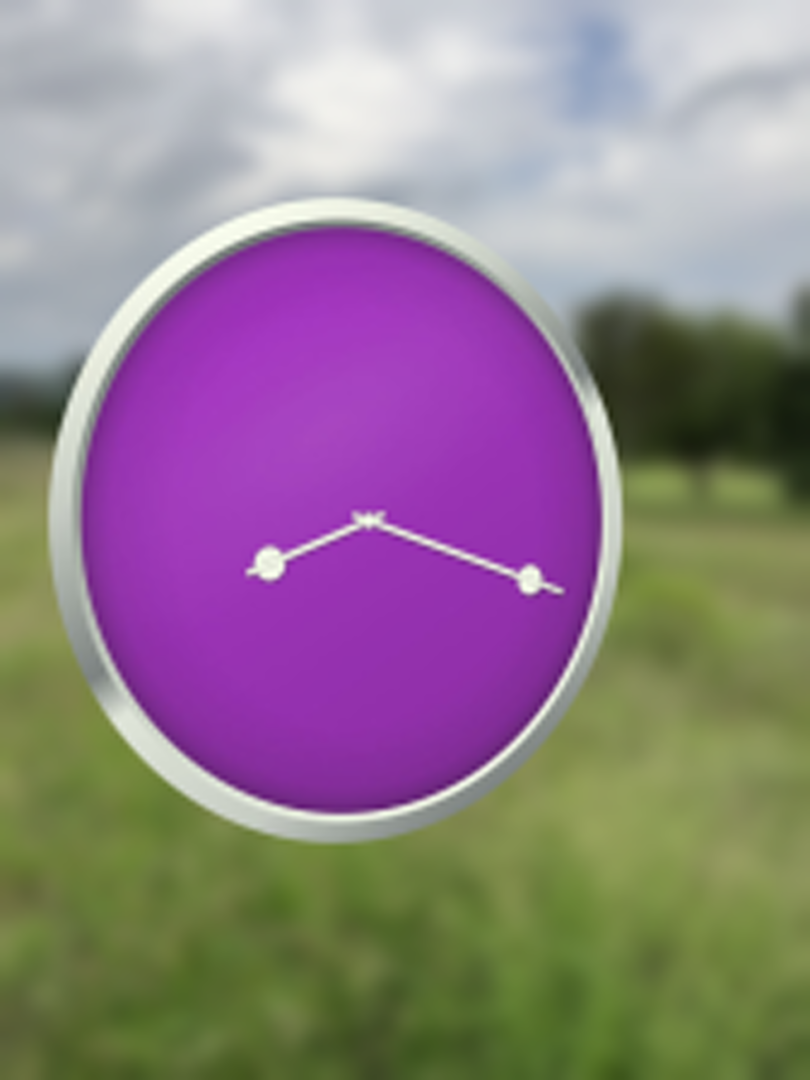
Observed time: 8h18
